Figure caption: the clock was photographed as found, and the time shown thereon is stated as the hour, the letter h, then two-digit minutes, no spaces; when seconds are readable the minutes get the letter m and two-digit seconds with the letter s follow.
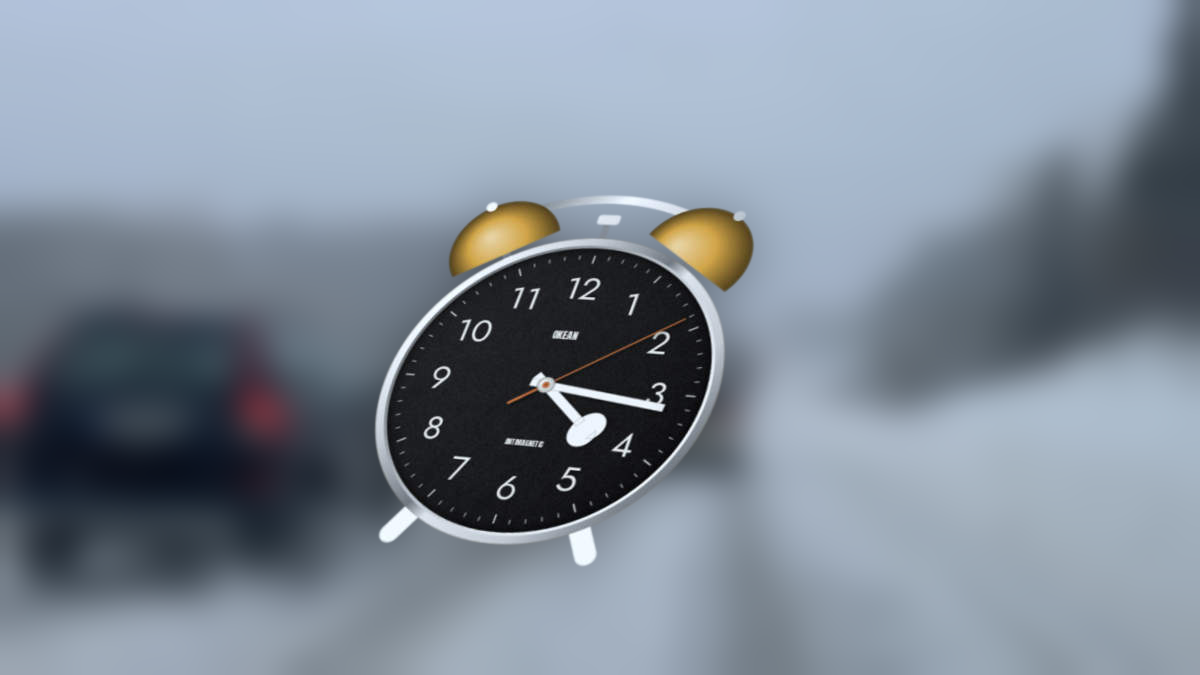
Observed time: 4h16m09s
